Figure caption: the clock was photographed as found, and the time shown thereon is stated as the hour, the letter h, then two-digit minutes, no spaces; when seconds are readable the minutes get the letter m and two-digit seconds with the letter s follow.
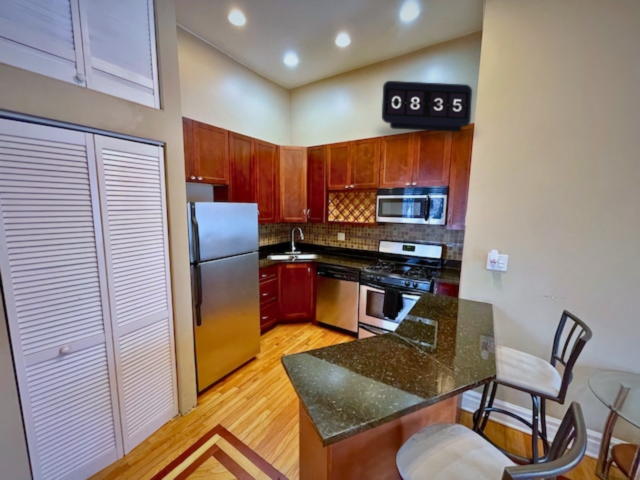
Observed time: 8h35
